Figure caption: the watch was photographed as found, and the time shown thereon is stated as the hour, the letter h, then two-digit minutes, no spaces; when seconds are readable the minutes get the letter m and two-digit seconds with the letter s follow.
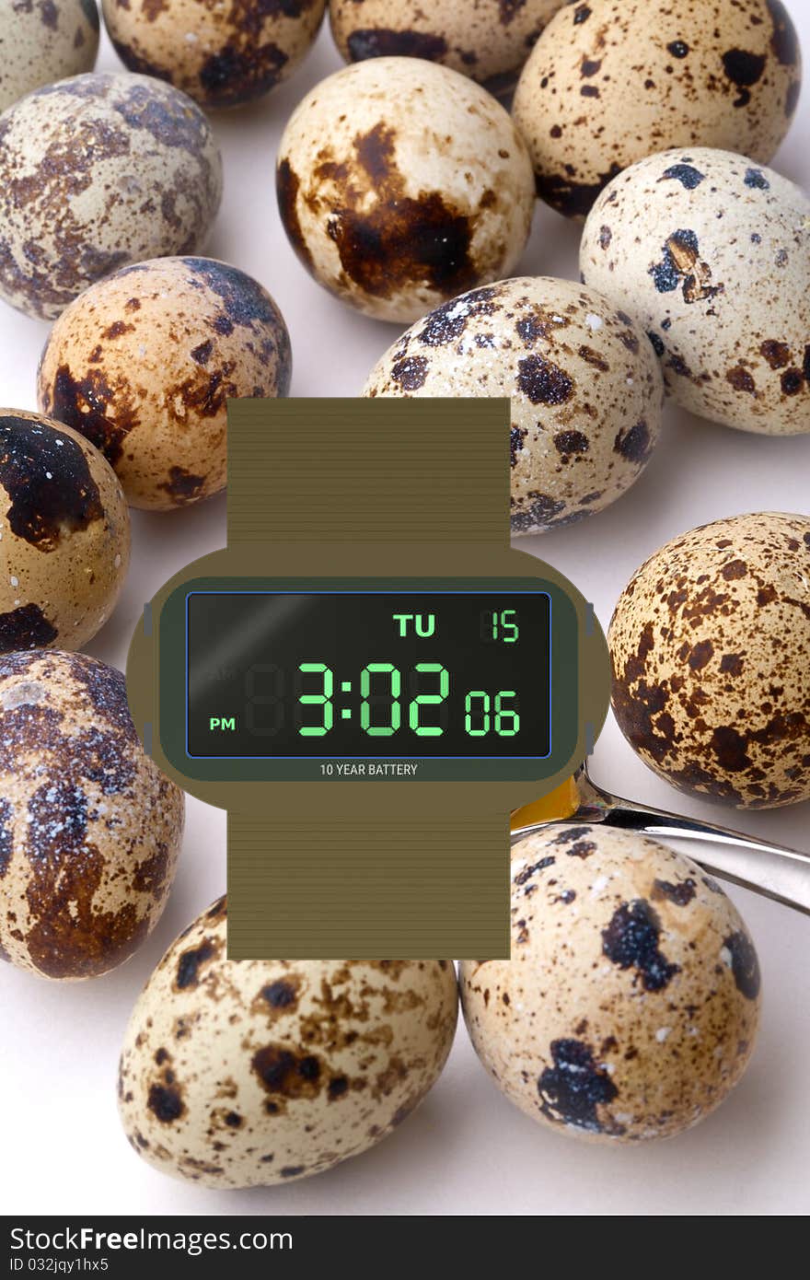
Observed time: 3h02m06s
